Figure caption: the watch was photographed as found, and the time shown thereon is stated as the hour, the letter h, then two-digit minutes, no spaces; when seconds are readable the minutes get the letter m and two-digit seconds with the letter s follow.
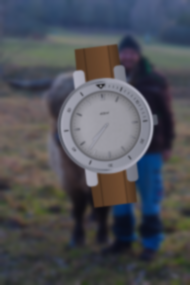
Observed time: 7h37
